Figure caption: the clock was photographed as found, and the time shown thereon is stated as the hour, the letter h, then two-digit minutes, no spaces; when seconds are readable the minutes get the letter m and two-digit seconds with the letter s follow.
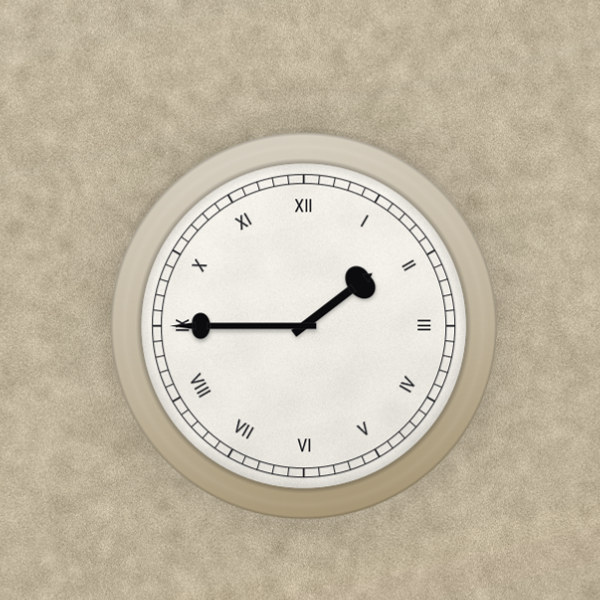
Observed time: 1h45
